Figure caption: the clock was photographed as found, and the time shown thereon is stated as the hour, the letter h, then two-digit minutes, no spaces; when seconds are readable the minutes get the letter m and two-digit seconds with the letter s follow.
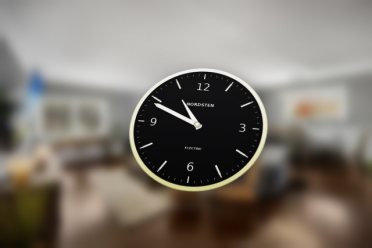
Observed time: 10h49
